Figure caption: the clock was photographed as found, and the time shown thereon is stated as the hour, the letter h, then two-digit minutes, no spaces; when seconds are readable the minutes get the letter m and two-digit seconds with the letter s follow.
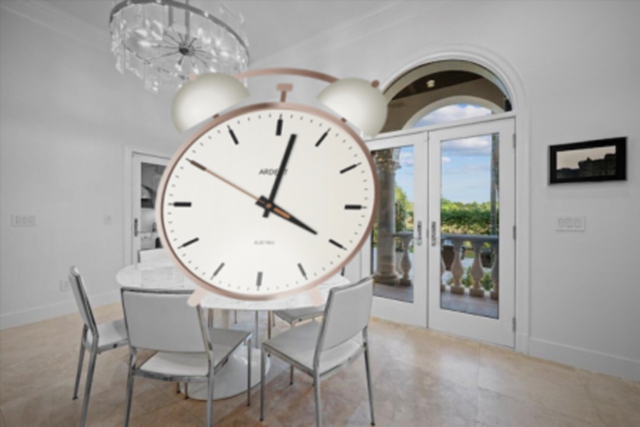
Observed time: 4h01m50s
